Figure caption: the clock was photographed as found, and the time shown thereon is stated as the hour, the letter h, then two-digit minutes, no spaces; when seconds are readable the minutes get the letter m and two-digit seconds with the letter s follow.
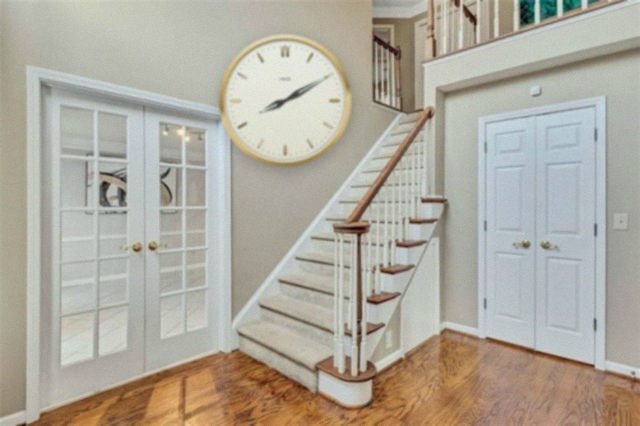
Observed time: 8h10
